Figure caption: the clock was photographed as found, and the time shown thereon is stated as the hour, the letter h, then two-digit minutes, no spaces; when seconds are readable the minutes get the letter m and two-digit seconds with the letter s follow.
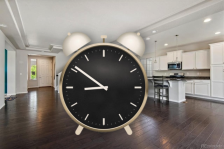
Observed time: 8h51
